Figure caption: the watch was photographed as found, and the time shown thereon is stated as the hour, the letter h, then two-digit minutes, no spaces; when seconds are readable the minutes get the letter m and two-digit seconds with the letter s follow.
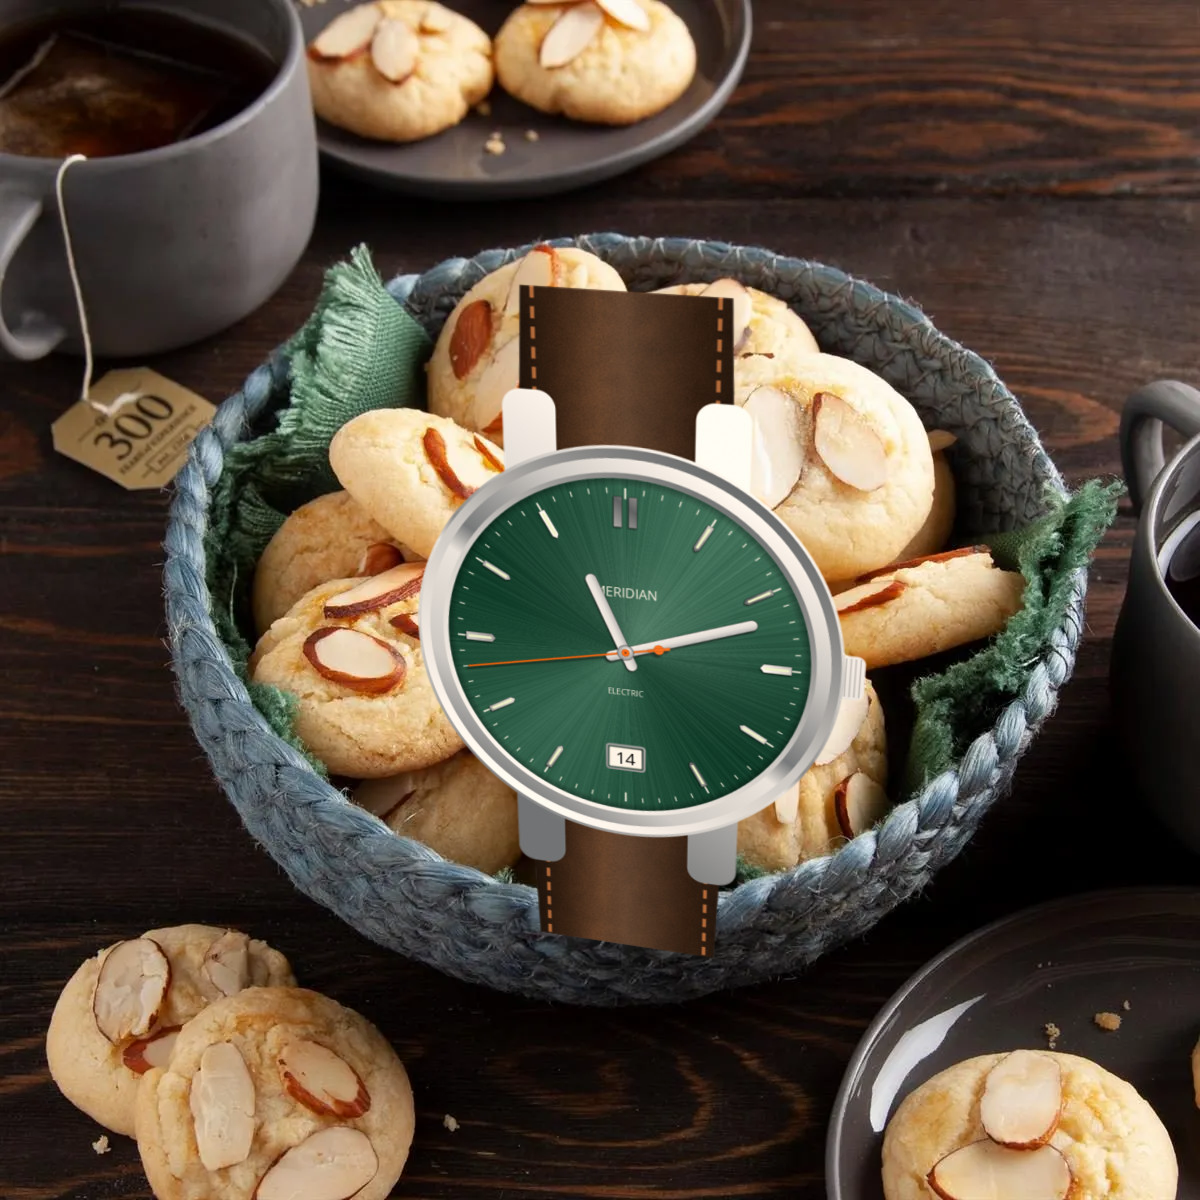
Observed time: 11h11m43s
